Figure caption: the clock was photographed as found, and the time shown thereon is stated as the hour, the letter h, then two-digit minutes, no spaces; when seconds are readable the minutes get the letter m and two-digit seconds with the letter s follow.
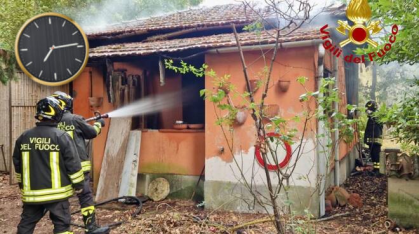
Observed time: 7h14
